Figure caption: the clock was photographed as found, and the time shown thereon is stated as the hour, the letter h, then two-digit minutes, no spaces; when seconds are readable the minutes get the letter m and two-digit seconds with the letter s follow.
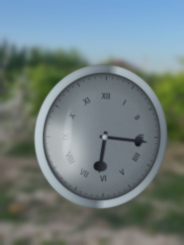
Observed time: 6h16
